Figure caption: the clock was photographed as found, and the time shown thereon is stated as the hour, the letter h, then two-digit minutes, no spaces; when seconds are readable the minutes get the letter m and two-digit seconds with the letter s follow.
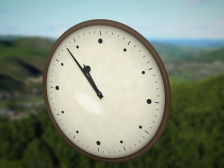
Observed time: 10h53
